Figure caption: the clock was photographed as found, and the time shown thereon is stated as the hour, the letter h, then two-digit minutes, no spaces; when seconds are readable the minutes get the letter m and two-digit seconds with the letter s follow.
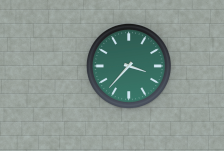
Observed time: 3h37
